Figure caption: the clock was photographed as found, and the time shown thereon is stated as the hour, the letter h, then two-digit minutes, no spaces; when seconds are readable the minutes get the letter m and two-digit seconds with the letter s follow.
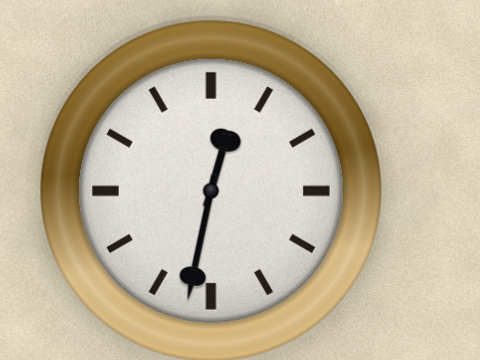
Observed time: 12h32
